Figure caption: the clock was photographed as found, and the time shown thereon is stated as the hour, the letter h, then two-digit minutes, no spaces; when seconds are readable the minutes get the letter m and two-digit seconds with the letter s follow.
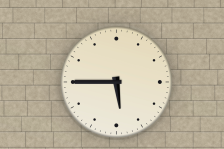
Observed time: 5h45
